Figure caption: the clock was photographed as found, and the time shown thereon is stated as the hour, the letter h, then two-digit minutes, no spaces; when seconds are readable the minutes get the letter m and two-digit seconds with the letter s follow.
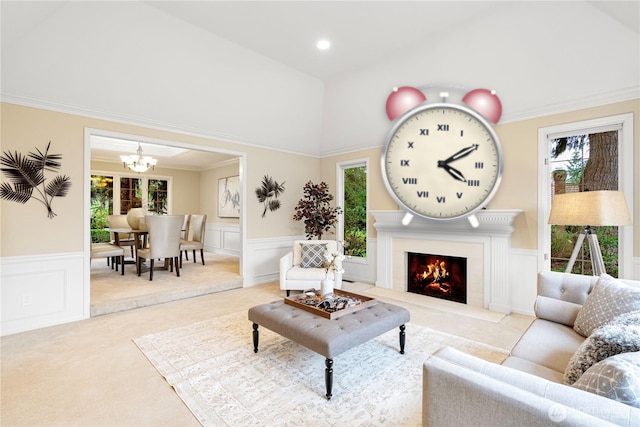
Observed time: 4h10
